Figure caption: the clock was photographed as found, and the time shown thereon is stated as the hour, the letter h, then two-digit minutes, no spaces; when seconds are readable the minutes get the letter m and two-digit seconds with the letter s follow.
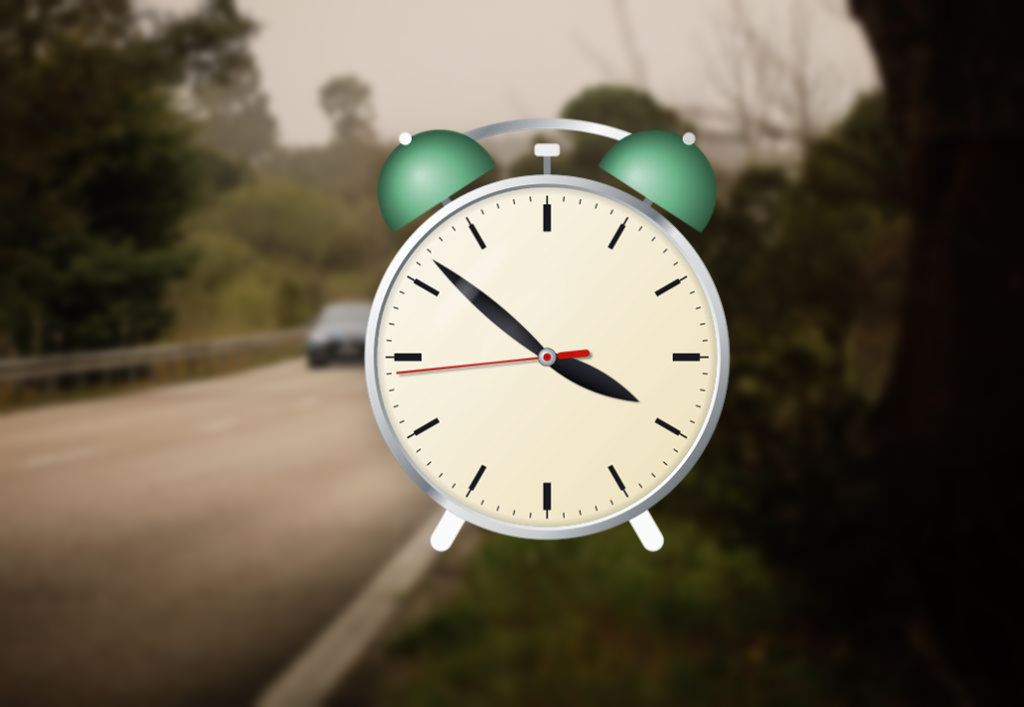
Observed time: 3h51m44s
